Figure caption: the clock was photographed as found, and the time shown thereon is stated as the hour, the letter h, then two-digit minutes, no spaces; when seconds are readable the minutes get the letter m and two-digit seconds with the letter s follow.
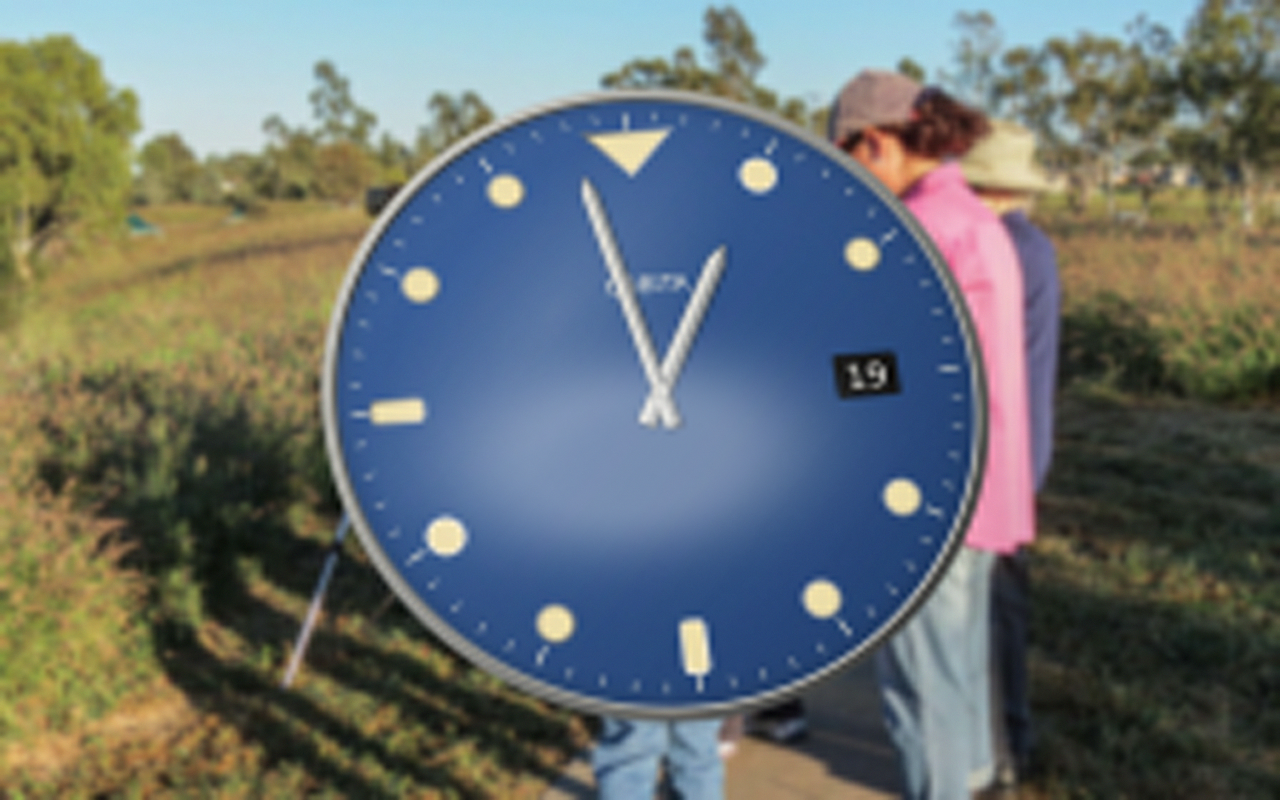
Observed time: 12h58
